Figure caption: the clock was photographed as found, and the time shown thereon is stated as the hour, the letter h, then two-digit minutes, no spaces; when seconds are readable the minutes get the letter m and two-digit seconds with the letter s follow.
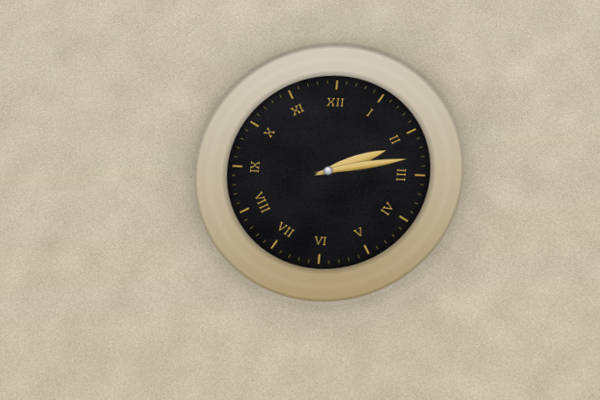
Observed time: 2h13
